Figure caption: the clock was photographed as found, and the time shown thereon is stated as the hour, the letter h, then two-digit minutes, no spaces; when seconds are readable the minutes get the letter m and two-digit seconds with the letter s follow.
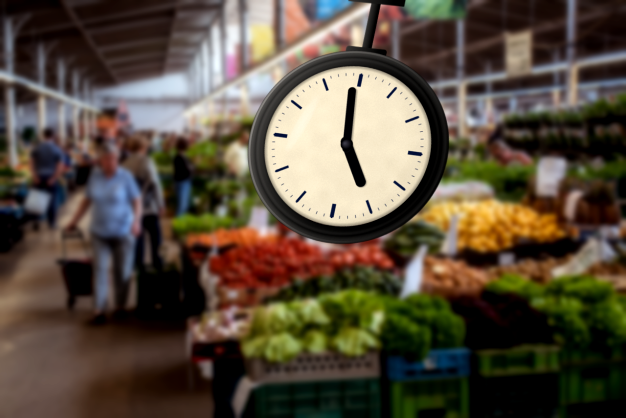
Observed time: 4h59
